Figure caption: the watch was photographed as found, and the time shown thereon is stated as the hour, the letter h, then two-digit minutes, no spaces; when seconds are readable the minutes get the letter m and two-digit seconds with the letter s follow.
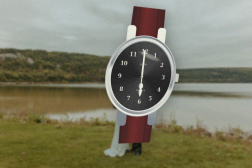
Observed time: 6h00
